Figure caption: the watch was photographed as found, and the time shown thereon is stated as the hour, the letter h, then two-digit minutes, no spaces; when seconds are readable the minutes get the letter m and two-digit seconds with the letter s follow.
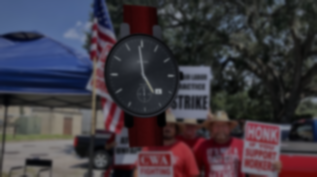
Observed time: 4h59
